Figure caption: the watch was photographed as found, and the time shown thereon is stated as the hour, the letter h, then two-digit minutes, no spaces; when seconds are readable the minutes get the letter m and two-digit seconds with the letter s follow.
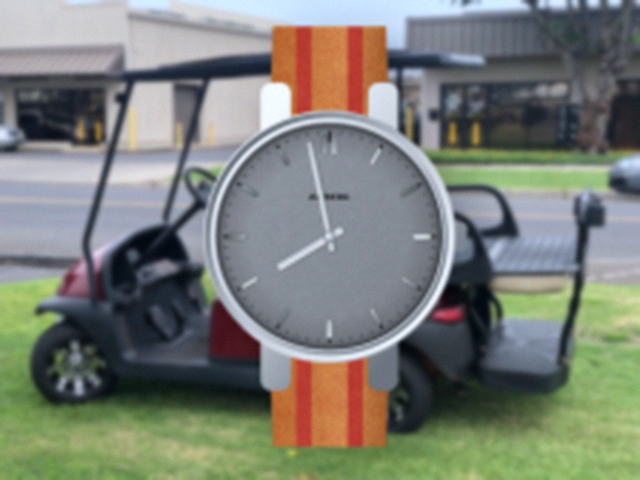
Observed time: 7h58
